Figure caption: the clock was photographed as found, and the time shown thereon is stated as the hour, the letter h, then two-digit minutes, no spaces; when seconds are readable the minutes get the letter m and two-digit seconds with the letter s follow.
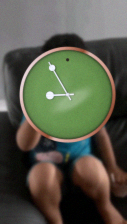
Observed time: 8h55
